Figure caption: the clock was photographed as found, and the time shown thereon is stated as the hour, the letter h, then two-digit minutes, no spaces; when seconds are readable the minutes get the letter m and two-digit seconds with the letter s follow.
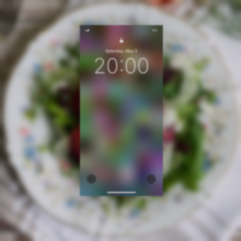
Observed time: 20h00
